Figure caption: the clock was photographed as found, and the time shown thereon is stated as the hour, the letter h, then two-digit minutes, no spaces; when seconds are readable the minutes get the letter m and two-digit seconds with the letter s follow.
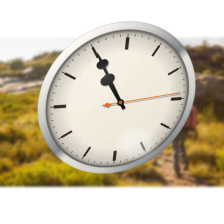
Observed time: 10h55m14s
